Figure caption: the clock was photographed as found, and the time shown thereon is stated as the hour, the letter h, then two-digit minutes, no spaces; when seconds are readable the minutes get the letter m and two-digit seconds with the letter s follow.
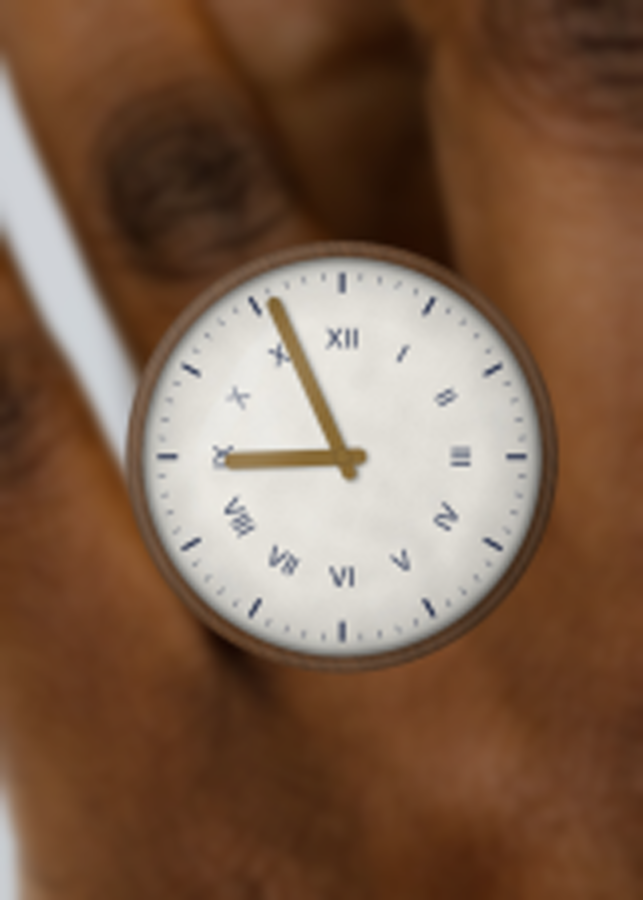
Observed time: 8h56
